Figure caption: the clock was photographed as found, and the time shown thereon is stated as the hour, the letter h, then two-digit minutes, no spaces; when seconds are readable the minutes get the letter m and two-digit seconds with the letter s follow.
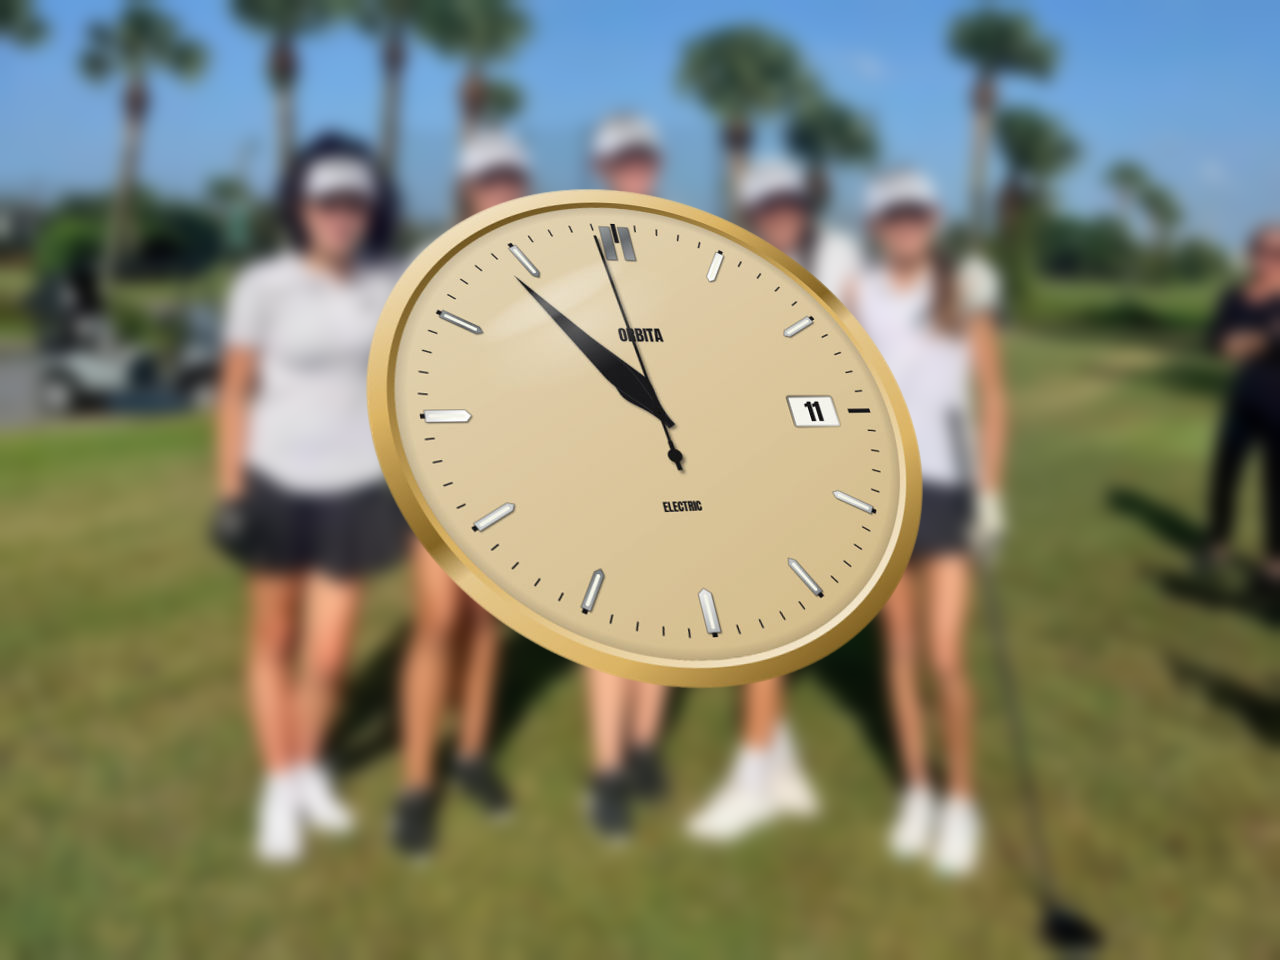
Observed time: 10h53m59s
